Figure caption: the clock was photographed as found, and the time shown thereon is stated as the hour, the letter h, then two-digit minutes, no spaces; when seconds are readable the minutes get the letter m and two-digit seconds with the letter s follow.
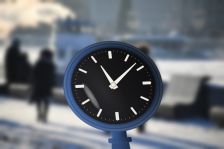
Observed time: 11h08
